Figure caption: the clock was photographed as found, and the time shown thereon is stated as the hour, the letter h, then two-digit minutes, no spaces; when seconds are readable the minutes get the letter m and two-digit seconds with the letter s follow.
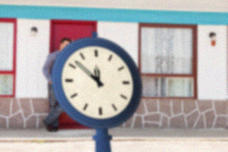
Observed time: 11h52
